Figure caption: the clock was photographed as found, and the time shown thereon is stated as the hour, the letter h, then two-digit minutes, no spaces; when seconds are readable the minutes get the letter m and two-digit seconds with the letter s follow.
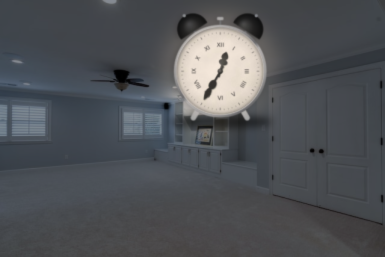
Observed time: 12h35
